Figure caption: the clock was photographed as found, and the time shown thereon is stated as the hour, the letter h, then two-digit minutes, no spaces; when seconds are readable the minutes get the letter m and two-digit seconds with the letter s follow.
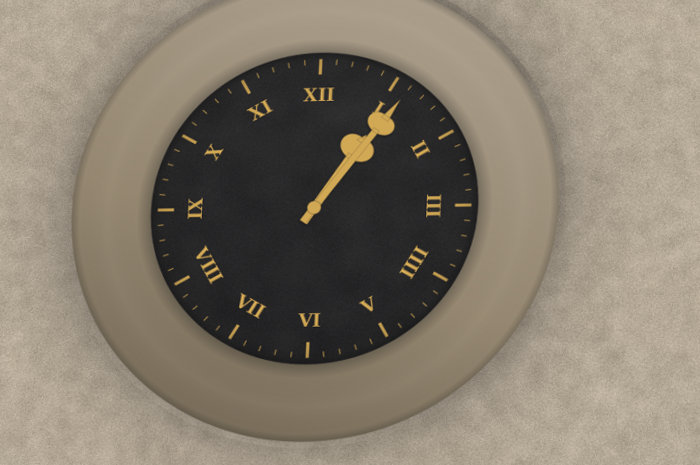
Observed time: 1h06
